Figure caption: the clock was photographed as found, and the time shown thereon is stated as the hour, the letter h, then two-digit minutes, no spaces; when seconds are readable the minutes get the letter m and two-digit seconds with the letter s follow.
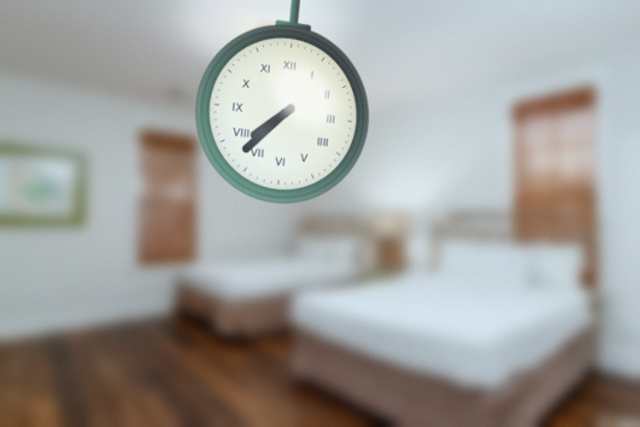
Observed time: 7h37
